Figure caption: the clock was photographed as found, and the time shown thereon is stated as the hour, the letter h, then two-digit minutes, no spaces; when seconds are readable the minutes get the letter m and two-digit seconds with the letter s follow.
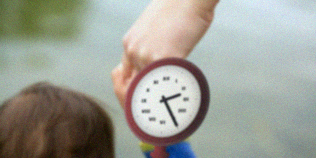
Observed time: 2h25
